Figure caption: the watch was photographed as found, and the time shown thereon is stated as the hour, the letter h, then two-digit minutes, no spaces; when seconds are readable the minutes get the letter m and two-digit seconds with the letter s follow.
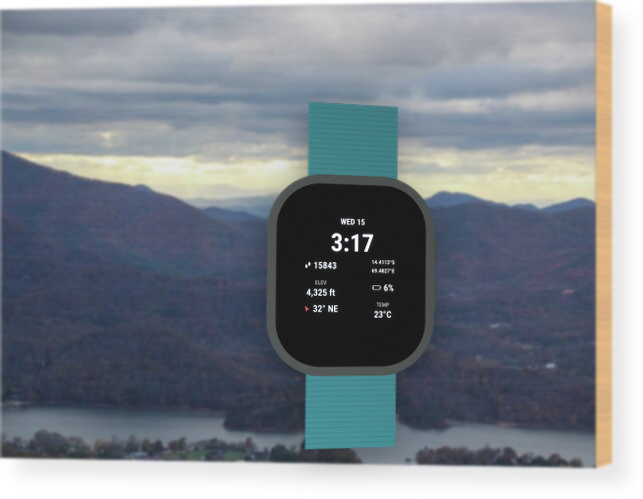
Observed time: 3h17
